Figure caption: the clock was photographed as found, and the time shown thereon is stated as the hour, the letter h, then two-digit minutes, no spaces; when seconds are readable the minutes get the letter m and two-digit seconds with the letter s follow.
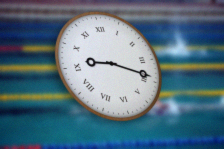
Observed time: 9h19
